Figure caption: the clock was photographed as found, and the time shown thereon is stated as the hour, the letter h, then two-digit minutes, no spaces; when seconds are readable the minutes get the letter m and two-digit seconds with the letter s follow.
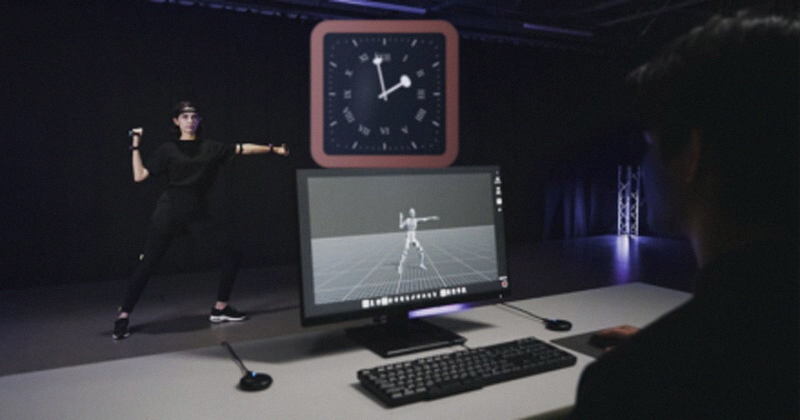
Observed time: 1h58
